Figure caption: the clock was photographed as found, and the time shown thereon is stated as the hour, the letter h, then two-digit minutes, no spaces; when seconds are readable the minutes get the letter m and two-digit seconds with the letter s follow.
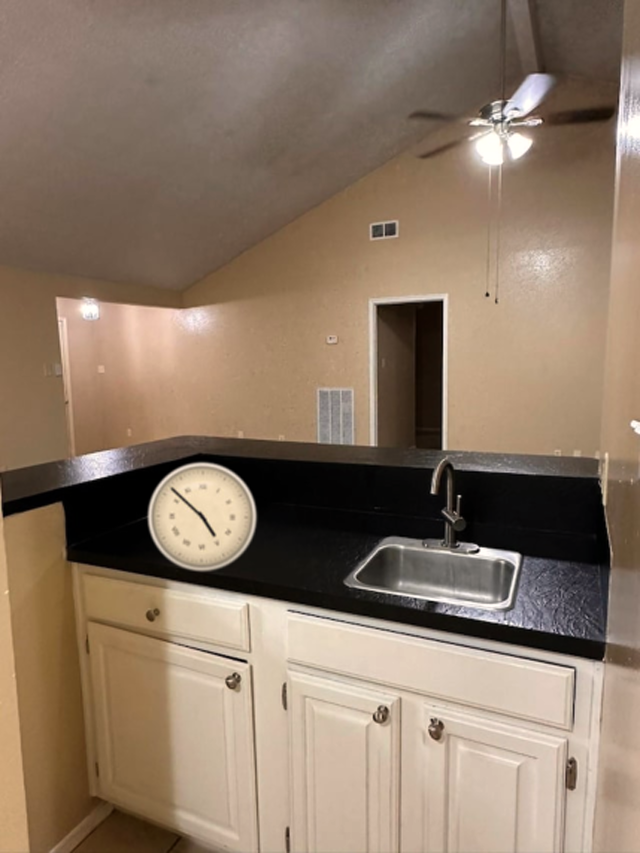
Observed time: 4h52
